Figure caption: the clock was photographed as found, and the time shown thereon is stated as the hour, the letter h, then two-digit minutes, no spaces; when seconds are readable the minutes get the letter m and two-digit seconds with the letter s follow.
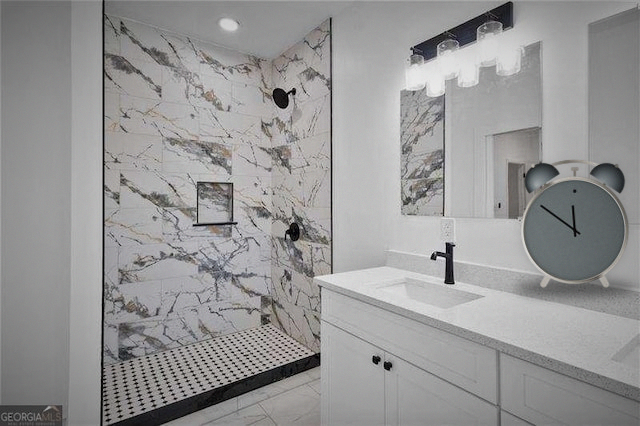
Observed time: 11h51
